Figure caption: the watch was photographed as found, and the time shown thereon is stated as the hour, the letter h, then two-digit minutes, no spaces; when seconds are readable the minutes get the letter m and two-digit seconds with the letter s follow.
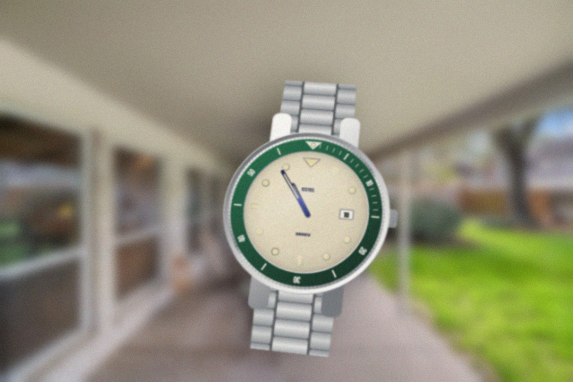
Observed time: 10h54
